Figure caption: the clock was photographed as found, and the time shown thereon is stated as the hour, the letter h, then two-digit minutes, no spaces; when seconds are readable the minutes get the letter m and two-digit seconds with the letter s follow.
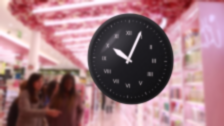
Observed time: 10h04
